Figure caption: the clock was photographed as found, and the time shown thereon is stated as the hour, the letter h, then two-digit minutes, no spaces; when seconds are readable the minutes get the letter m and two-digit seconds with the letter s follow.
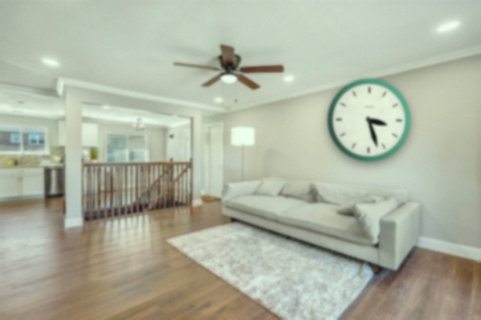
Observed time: 3h27
